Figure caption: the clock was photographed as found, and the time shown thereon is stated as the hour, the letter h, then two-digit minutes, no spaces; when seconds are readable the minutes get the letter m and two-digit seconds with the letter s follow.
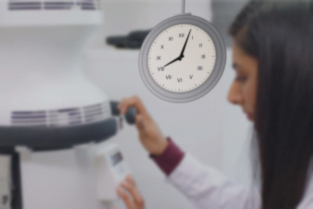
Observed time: 8h03
